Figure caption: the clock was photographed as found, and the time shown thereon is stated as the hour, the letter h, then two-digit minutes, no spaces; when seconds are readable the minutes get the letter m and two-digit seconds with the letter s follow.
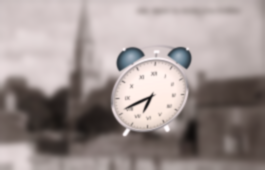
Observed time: 6h41
